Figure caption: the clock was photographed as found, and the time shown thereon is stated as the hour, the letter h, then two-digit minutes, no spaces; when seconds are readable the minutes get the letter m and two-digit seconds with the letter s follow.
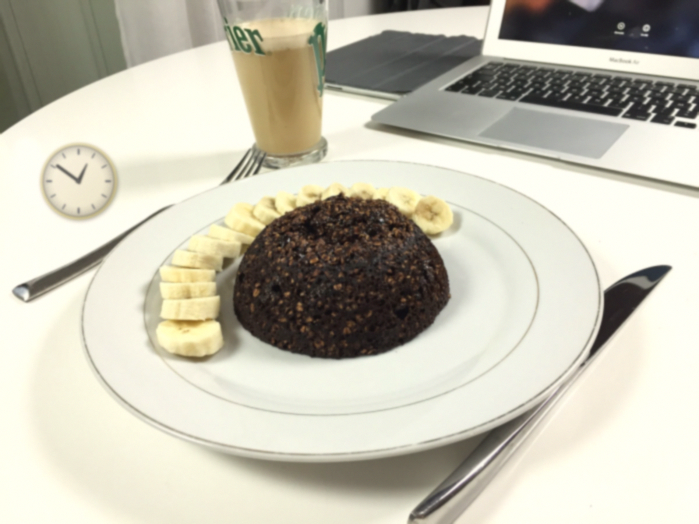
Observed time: 12h51
